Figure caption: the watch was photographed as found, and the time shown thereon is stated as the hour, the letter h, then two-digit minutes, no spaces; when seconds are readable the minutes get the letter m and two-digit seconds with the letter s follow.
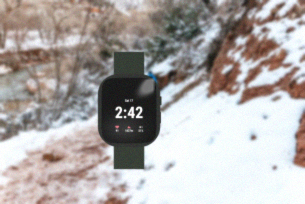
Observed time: 2h42
